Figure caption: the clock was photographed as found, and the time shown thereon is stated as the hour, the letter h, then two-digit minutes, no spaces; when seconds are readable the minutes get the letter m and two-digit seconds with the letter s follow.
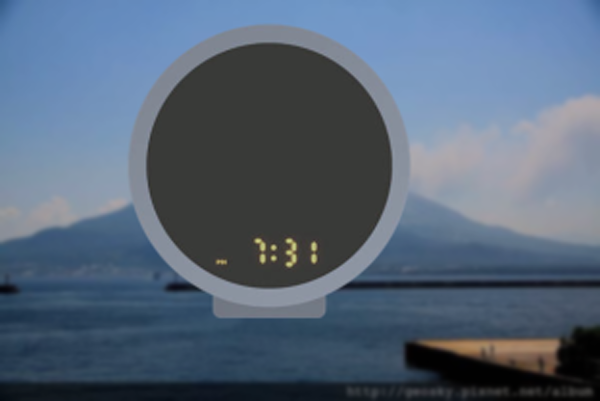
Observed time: 7h31
